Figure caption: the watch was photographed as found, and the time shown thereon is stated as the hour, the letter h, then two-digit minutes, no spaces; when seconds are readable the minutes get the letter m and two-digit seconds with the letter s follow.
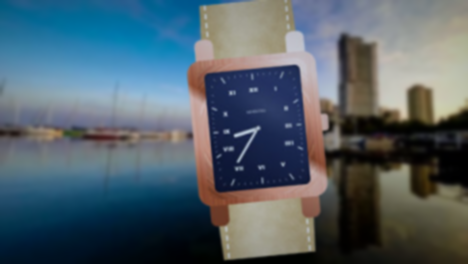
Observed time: 8h36
